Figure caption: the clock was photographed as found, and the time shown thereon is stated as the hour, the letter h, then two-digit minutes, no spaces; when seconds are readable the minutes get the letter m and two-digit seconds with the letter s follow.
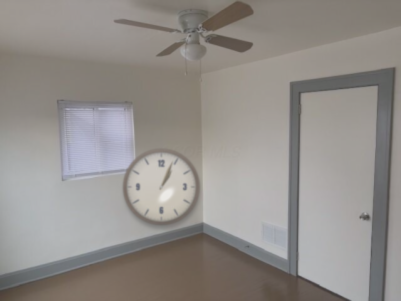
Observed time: 1h04
